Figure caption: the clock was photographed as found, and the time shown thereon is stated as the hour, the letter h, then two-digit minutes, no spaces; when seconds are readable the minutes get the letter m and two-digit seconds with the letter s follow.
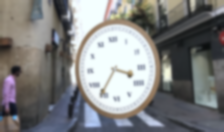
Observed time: 3h36
